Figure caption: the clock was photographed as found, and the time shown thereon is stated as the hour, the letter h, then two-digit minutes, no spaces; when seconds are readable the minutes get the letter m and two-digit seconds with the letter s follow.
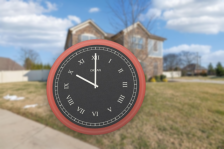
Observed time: 10h00
